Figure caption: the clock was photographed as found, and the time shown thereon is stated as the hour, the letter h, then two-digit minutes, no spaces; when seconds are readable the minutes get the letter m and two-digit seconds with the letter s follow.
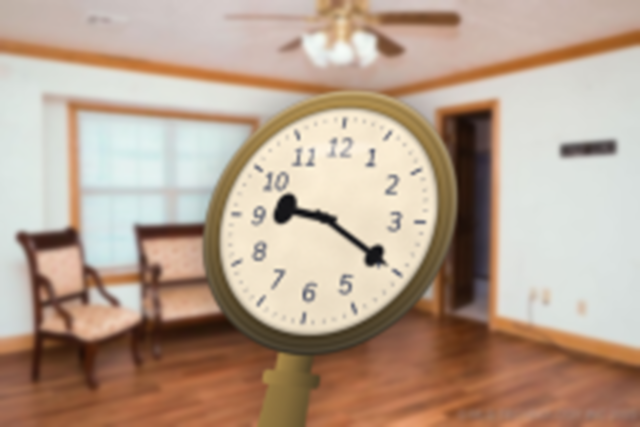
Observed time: 9h20
